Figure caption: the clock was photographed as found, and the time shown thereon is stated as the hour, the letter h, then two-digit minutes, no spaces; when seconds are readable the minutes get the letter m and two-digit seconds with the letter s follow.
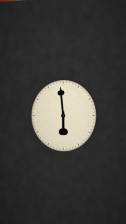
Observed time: 5h59
